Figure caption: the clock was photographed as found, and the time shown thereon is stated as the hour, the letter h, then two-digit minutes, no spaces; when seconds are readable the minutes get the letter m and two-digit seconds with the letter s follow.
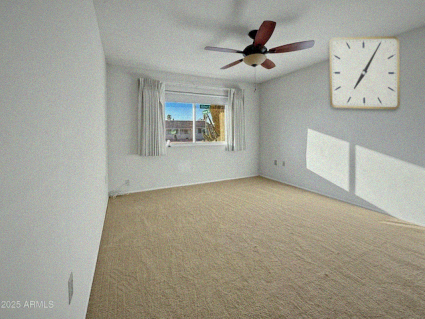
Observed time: 7h05
